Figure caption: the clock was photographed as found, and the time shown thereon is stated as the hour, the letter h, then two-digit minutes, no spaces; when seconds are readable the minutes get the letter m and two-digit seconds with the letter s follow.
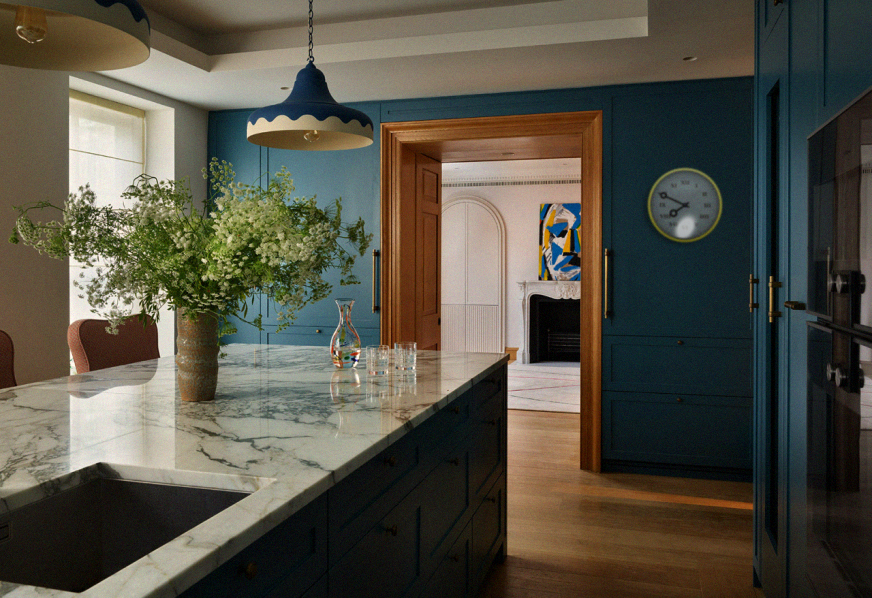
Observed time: 7h49
